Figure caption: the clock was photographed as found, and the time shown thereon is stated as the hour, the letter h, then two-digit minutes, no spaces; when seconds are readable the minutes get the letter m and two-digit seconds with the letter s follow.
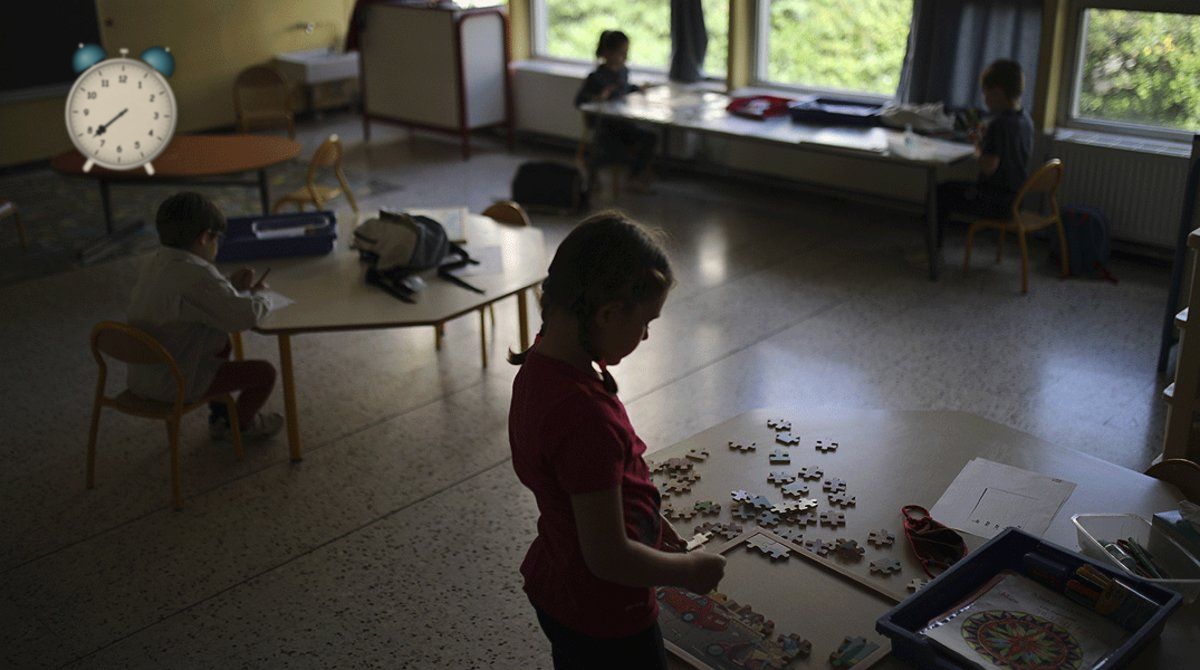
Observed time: 7h38
